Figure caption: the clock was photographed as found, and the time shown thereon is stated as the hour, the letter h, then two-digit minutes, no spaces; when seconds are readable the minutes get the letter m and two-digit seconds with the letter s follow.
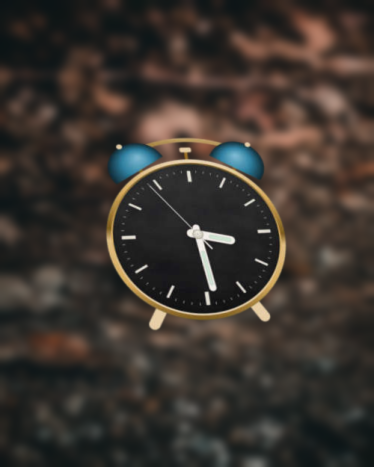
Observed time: 3h28m54s
